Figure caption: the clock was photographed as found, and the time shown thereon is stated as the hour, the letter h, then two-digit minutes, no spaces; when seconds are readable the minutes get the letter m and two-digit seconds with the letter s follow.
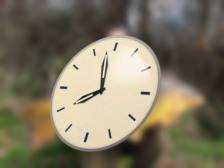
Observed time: 7h58
